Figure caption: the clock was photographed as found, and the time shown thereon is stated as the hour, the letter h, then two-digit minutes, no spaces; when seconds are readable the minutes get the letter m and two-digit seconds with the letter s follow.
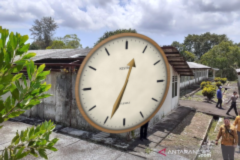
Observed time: 12h34
